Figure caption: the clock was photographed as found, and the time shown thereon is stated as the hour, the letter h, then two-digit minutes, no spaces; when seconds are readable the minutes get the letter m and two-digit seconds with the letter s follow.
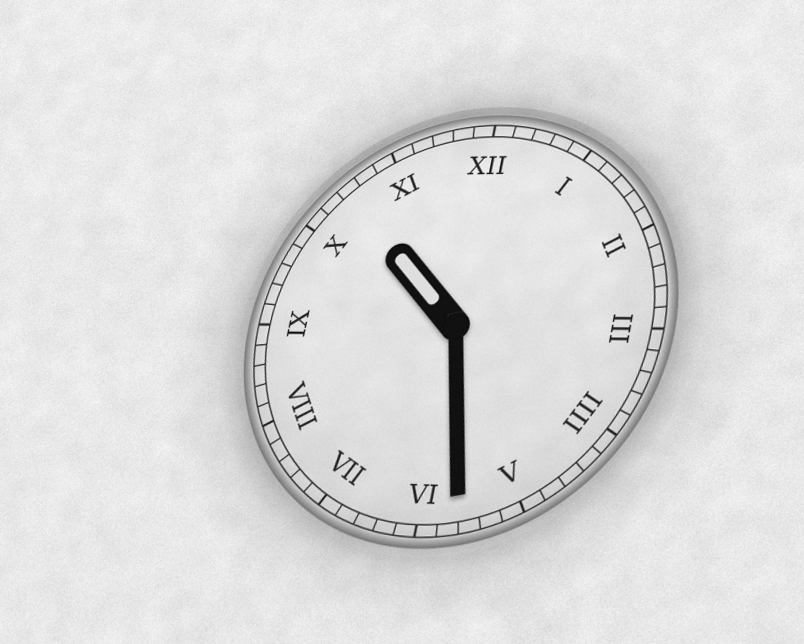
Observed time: 10h28
